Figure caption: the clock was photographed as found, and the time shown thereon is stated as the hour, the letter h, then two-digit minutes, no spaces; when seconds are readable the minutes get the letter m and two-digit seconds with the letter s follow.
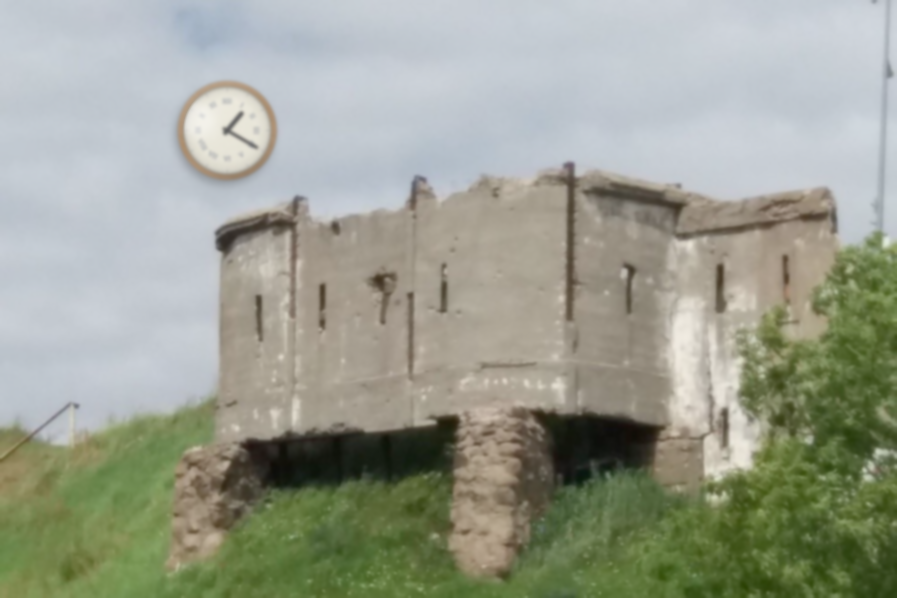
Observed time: 1h20
